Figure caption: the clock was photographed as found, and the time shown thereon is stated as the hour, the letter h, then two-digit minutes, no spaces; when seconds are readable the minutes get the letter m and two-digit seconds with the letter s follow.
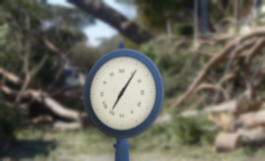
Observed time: 7h06
